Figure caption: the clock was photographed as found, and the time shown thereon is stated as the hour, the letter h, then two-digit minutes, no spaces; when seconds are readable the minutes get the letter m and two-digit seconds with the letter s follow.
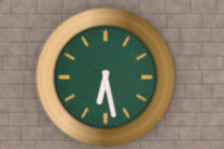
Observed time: 6h28
